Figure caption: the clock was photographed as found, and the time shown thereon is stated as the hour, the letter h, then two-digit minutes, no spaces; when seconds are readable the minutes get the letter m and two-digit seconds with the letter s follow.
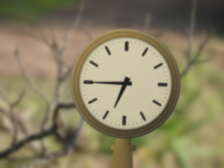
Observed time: 6h45
